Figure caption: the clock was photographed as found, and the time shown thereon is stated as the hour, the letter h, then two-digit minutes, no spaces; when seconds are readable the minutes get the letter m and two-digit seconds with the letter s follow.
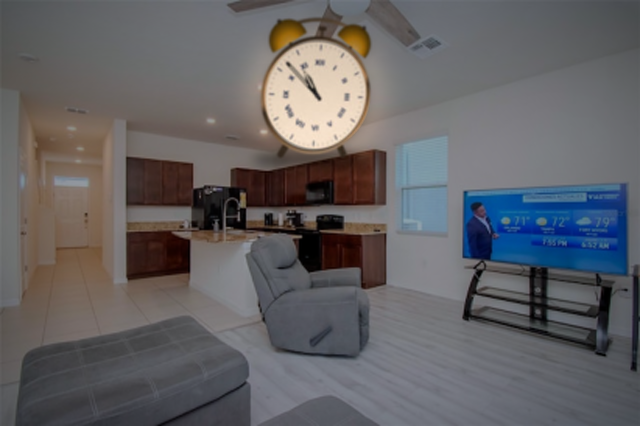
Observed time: 10h52
